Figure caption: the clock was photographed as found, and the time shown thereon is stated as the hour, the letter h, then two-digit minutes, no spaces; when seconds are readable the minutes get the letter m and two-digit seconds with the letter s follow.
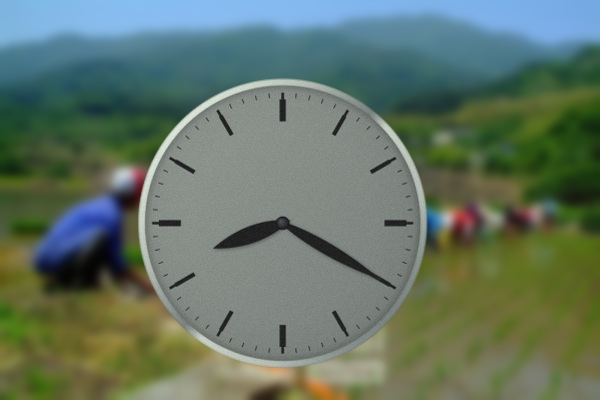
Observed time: 8h20
